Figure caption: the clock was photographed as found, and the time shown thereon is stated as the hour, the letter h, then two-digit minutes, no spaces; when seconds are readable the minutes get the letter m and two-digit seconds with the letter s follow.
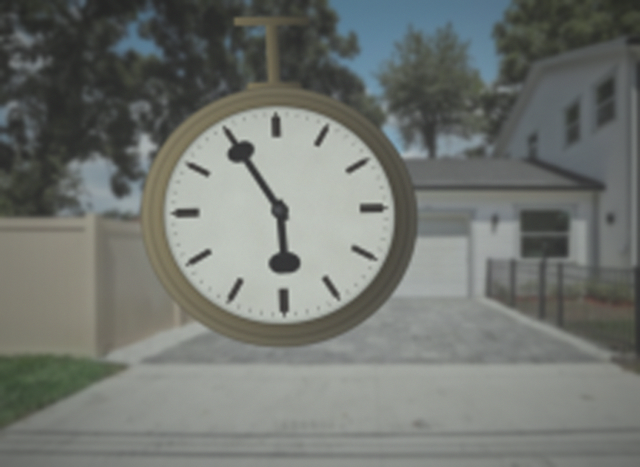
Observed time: 5h55
